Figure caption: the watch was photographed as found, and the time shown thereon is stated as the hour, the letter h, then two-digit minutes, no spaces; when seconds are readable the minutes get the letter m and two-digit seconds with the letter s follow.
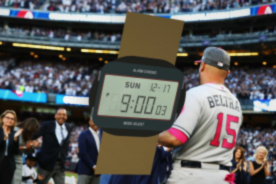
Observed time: 9h00
